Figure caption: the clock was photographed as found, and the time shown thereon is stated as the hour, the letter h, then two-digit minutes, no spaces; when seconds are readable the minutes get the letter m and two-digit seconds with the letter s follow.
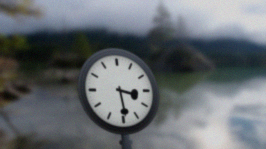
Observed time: 3h29
